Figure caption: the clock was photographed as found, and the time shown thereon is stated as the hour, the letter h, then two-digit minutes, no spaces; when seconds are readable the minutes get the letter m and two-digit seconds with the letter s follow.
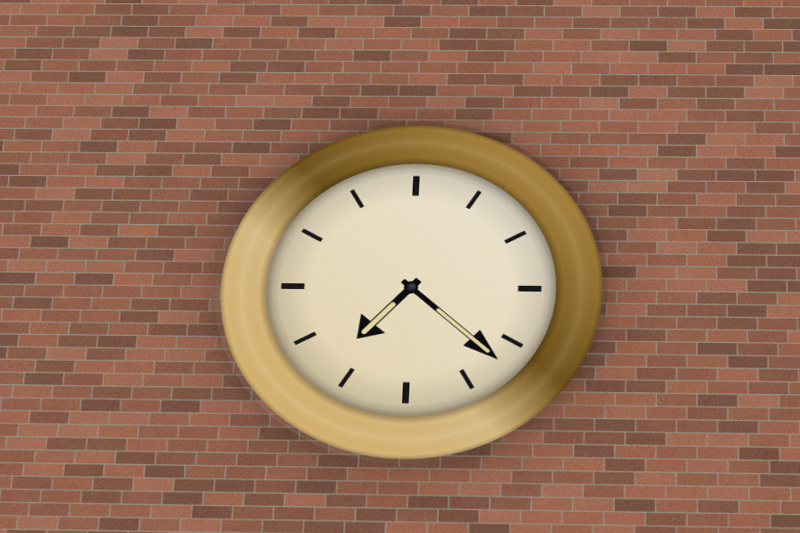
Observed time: 7h22
